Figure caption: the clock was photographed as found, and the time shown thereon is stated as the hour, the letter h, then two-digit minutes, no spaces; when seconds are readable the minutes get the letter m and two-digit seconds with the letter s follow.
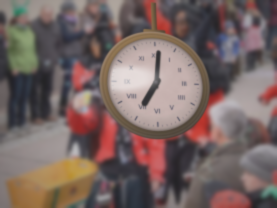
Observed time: 7h01
